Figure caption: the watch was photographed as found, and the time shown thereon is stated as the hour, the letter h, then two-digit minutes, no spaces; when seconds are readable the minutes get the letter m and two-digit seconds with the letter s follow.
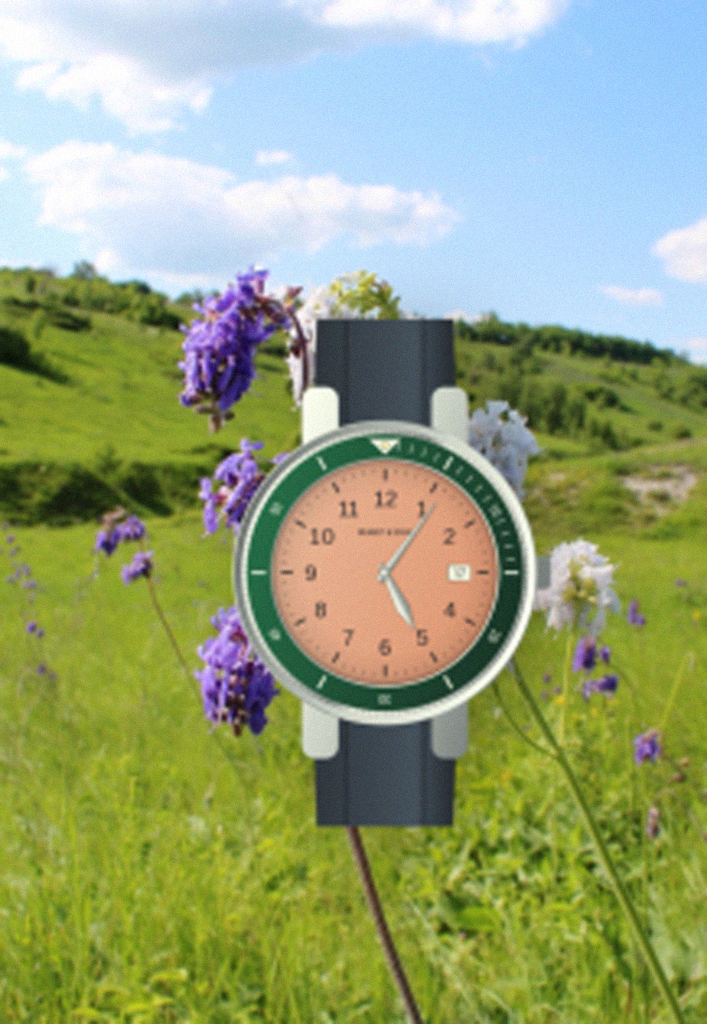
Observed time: 5h06
